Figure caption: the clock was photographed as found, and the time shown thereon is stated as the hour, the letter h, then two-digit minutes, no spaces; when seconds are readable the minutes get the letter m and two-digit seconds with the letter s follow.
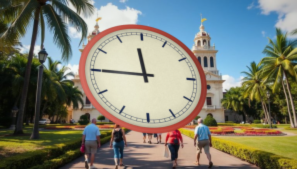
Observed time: 11h45
